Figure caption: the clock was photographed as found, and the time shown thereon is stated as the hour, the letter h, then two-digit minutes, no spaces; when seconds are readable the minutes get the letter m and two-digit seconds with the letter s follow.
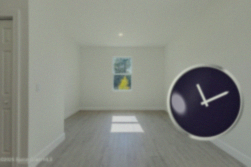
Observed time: 11h11
